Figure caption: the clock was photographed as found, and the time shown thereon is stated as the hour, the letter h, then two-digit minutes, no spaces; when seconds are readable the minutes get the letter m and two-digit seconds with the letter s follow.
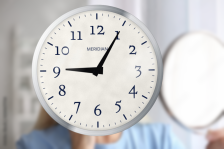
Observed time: 9h05
